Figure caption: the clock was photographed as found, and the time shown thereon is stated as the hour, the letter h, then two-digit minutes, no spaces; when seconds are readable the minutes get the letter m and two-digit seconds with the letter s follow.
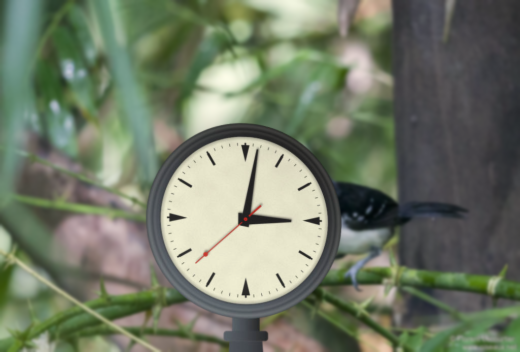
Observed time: 3h01m38s
